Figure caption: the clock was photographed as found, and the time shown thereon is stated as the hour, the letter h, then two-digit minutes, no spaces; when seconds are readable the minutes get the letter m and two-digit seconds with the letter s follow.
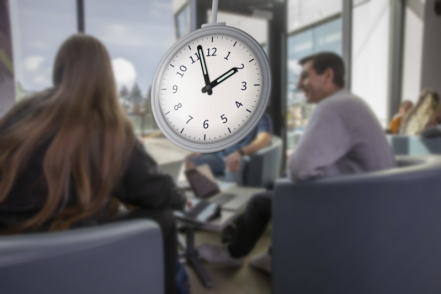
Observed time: 1h57
